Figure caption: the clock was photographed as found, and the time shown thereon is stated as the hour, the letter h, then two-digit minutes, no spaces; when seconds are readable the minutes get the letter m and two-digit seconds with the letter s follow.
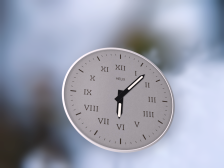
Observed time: 6h07
